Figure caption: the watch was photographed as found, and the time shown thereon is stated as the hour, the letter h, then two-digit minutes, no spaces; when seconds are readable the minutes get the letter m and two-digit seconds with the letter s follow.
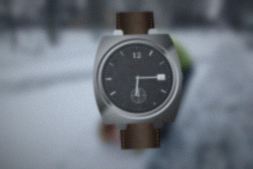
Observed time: 6h15
